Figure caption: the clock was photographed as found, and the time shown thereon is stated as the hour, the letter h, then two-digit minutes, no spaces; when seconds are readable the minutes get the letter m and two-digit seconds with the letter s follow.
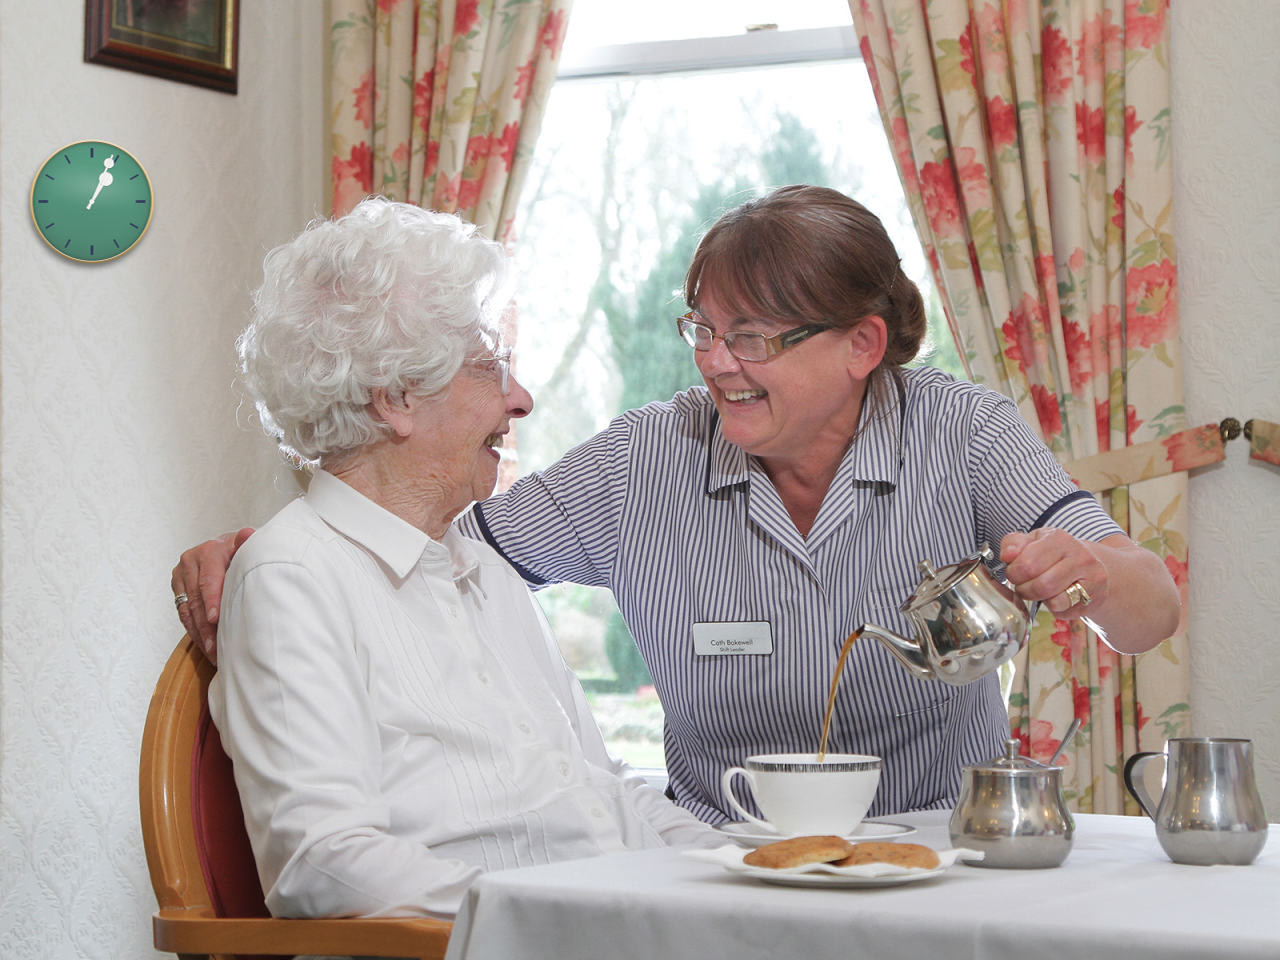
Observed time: 1h04
